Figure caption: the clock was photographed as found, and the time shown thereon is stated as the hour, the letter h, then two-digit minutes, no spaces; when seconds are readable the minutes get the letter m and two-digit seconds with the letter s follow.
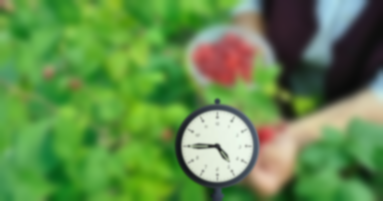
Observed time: 4h45
